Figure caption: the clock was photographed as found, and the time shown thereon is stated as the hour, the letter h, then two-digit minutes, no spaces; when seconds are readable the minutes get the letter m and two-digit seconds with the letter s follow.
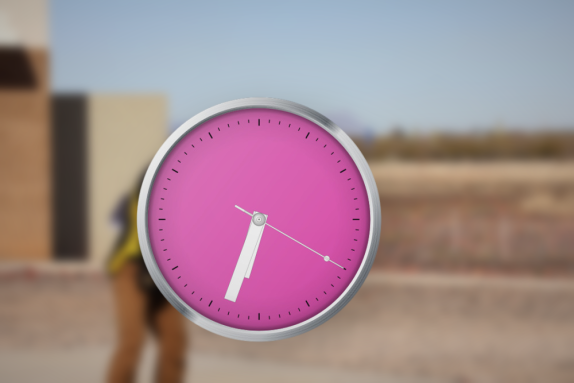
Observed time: 6h33m20s
